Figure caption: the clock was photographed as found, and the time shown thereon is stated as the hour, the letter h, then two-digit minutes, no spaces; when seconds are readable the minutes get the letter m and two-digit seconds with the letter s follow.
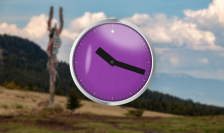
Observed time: 10h18
